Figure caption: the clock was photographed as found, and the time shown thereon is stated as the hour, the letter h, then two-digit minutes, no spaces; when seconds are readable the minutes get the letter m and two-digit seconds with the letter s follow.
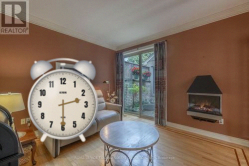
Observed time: 2h30
